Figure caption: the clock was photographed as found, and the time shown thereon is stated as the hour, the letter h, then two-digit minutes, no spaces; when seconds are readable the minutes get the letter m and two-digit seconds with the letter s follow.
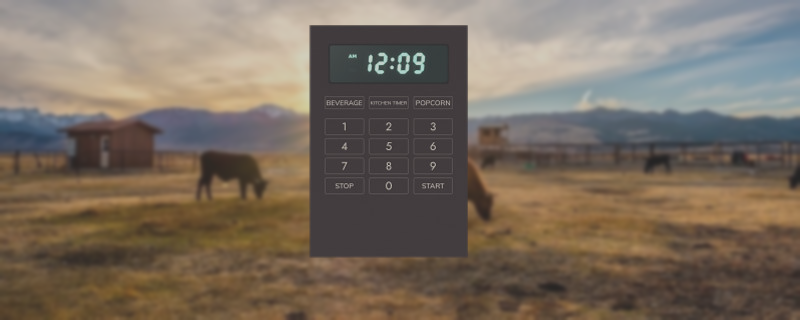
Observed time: 12h09
